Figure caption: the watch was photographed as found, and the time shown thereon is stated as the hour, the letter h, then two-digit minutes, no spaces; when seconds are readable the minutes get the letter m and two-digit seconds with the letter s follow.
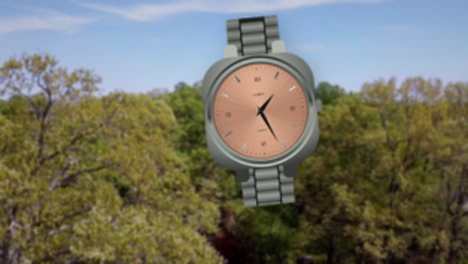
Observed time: 1h26
